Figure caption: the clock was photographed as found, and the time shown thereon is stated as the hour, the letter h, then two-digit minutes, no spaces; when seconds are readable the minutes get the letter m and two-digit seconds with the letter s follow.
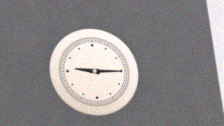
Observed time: 9h15
